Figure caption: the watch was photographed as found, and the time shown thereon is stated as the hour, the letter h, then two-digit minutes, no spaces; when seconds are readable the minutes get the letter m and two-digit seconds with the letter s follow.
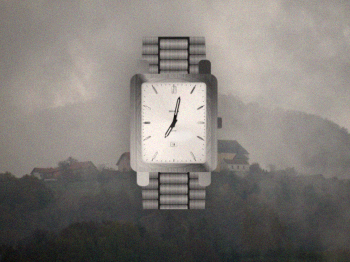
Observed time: 7h02
